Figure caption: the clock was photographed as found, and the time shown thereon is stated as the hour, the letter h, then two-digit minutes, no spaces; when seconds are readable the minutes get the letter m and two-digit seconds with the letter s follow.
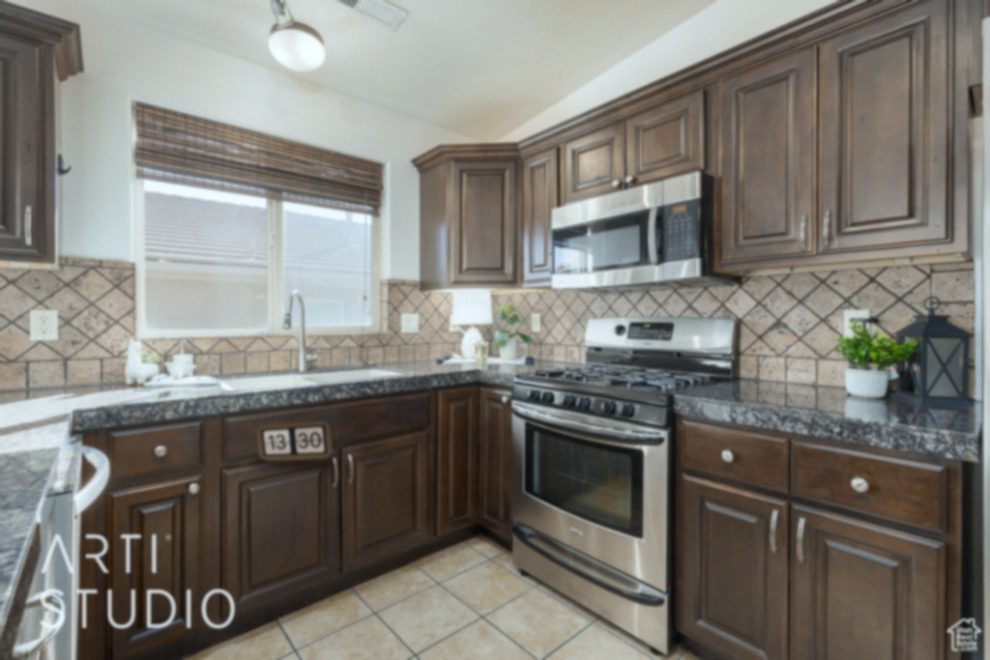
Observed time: 13h30
